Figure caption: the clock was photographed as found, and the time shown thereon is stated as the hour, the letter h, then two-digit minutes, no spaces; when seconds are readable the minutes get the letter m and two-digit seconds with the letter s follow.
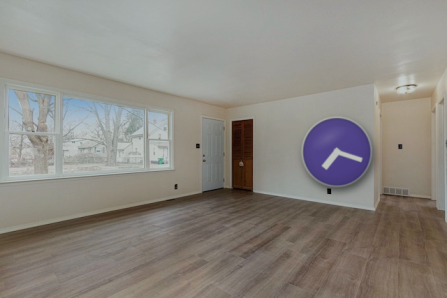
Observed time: 7h18
